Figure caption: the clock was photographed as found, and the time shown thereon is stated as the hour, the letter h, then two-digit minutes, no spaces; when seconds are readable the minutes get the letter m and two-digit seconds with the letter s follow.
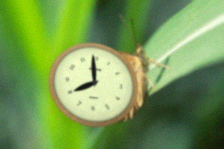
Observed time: 7h59
